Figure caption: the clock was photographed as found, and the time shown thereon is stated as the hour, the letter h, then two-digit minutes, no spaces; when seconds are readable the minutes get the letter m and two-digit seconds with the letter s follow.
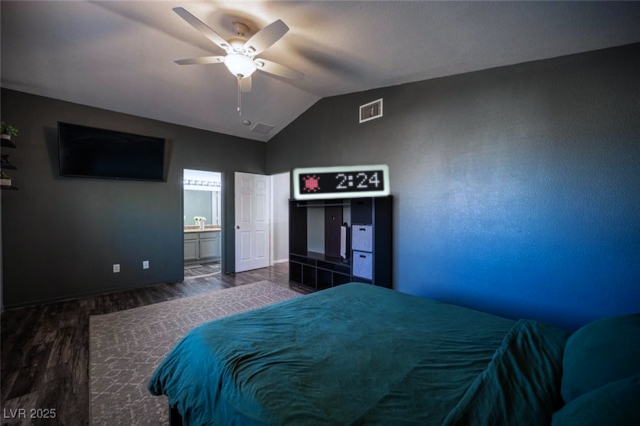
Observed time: 2h24
